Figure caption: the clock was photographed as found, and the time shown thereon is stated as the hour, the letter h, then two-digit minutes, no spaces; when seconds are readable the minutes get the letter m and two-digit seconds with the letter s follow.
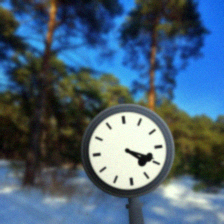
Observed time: 4h19
